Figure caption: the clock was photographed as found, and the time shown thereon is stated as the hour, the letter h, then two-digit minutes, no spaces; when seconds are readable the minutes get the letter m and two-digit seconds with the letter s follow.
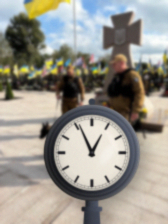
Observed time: 12h56
